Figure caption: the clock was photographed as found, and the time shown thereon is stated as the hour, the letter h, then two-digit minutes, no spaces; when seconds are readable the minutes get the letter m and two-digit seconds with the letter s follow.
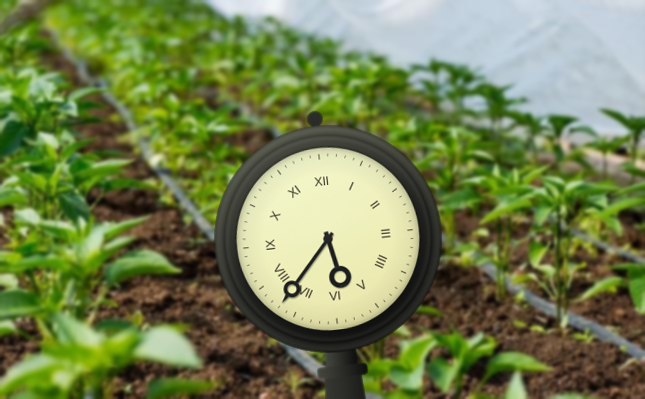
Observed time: 5h37
